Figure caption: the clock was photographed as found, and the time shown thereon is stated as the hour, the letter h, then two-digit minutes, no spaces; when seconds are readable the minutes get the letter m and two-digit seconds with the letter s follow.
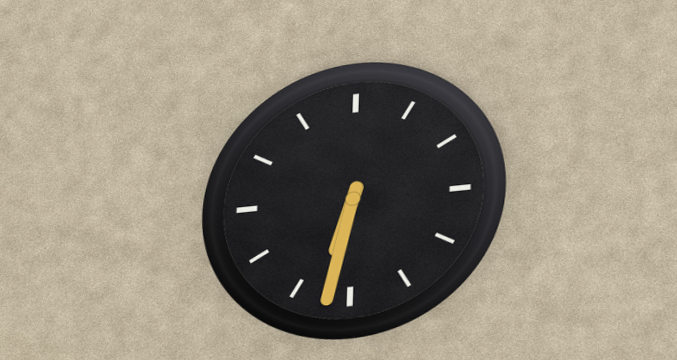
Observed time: 6h32
